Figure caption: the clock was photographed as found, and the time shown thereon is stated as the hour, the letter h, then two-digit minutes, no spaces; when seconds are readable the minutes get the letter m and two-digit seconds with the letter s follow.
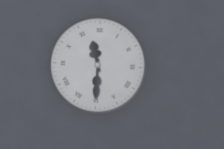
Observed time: 11h30
